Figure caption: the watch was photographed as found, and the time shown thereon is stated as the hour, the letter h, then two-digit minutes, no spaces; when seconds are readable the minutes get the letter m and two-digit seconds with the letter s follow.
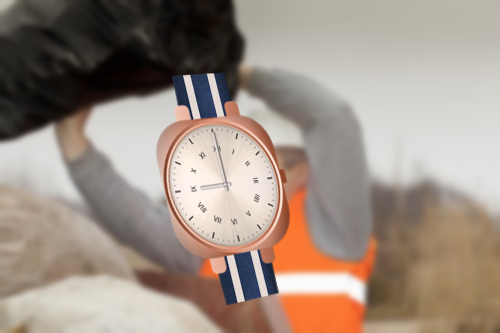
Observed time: 9h00
